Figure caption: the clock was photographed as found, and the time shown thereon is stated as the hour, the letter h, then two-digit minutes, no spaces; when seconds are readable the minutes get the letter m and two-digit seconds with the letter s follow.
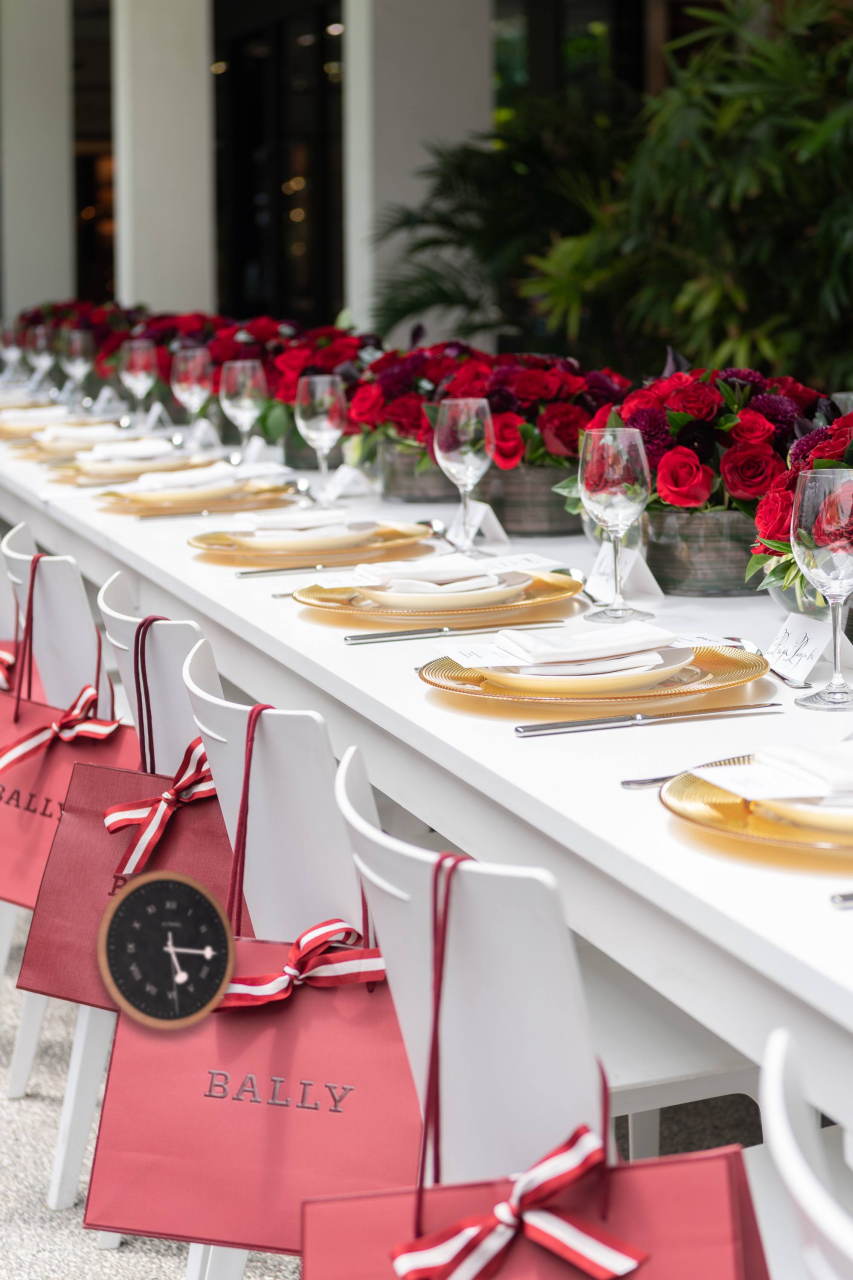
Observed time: 5h15m29s
